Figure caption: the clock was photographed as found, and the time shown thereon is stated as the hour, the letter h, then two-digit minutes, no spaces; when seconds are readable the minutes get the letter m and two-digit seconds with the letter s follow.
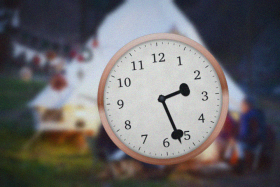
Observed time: 2h27
